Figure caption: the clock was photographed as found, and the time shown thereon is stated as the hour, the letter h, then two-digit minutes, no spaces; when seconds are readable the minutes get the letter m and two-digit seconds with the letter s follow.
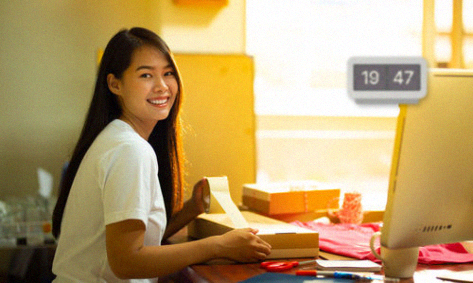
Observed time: 19h47
